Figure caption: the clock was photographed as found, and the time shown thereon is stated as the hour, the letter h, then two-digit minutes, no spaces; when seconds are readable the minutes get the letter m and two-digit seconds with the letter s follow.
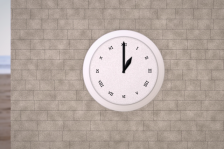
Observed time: 1h00
